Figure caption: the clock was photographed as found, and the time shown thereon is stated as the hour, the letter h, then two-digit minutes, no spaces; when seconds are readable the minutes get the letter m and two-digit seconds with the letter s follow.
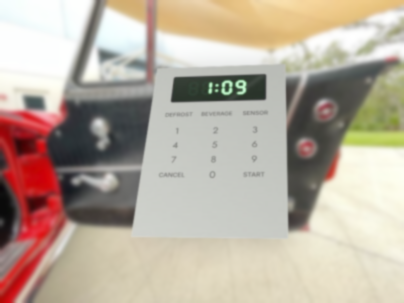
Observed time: 1h09
